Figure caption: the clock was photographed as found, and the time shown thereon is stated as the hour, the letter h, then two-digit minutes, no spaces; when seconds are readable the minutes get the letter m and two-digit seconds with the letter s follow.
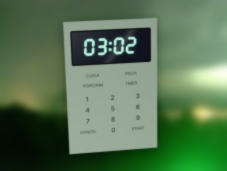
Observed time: 3h02
